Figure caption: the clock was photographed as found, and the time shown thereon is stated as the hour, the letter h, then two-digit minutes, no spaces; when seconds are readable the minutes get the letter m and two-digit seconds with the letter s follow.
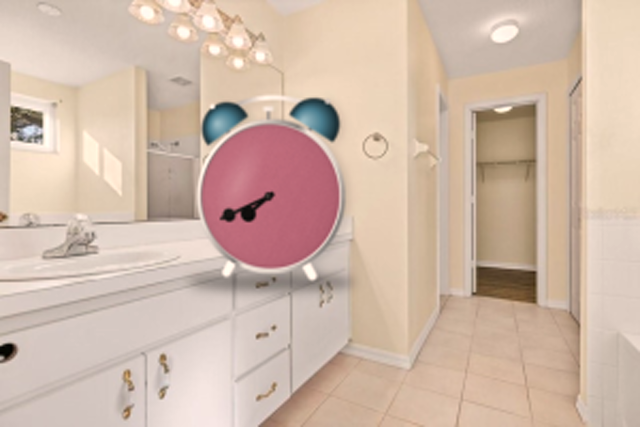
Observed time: 7h41
